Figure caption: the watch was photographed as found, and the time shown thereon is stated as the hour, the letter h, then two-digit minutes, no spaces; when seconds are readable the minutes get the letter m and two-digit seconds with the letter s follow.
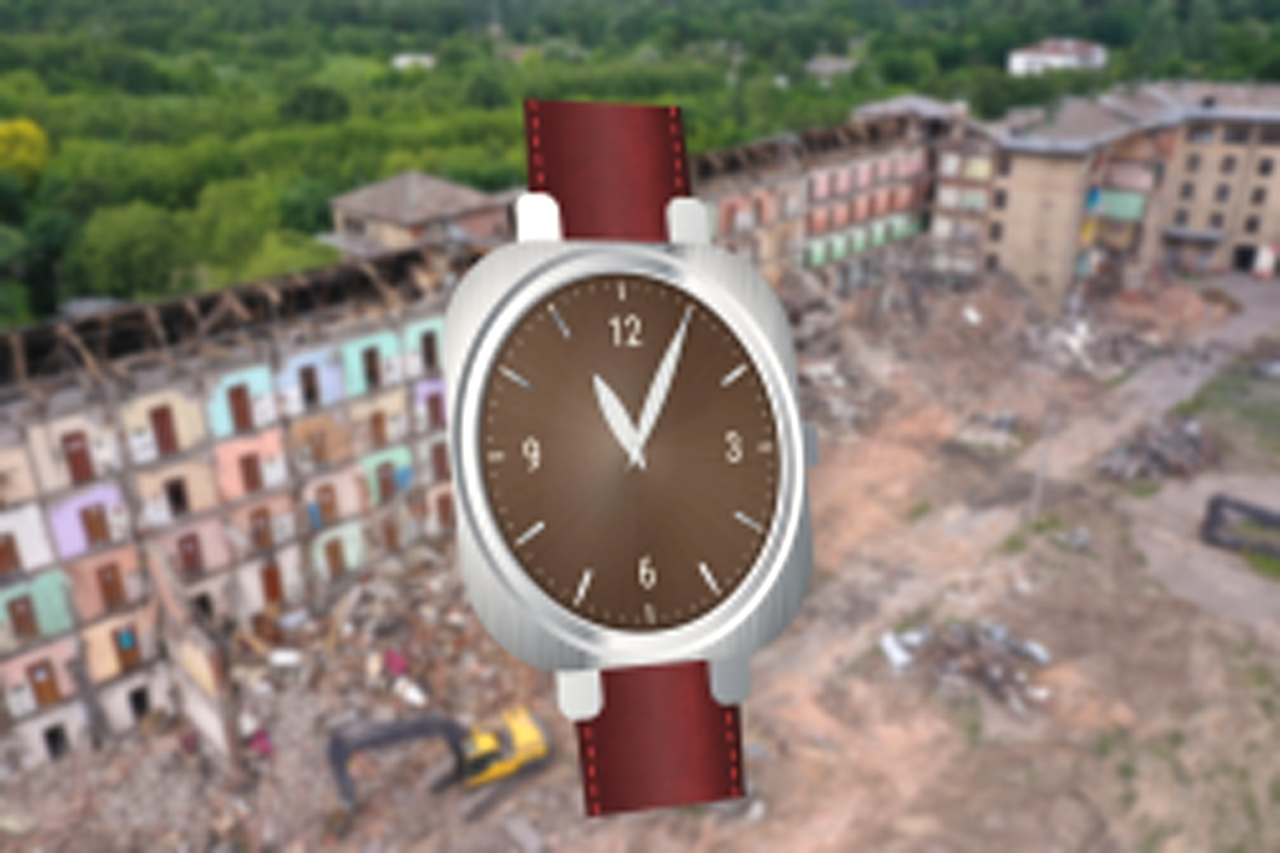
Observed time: 11h05
